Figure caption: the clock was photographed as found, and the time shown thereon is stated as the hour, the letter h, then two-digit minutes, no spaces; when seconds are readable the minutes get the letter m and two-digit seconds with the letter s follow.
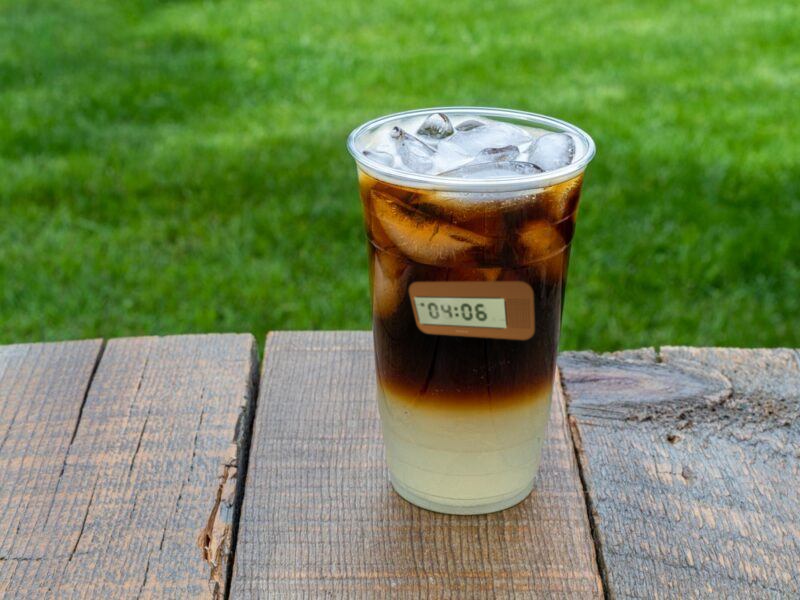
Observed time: 4h06
